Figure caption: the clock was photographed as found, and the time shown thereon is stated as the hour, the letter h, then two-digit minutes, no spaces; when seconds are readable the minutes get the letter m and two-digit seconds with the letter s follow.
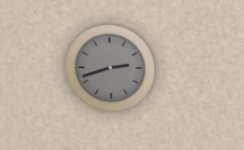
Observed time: 2h42
